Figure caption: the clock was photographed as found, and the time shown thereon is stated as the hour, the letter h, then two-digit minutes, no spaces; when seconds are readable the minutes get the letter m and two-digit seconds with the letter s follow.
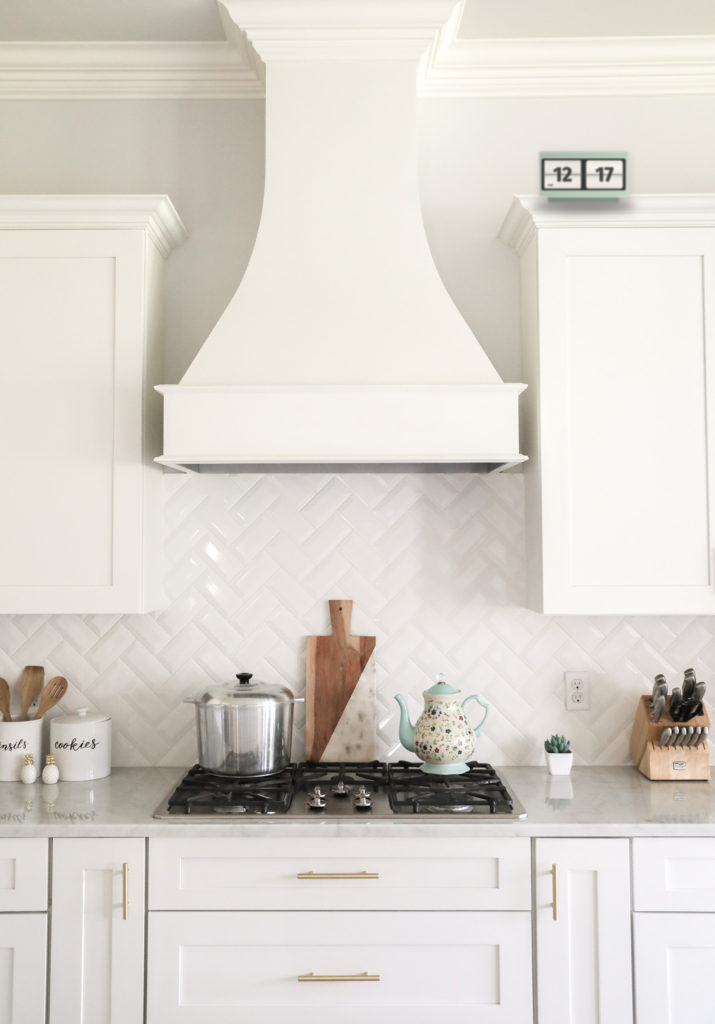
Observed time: 12h17
